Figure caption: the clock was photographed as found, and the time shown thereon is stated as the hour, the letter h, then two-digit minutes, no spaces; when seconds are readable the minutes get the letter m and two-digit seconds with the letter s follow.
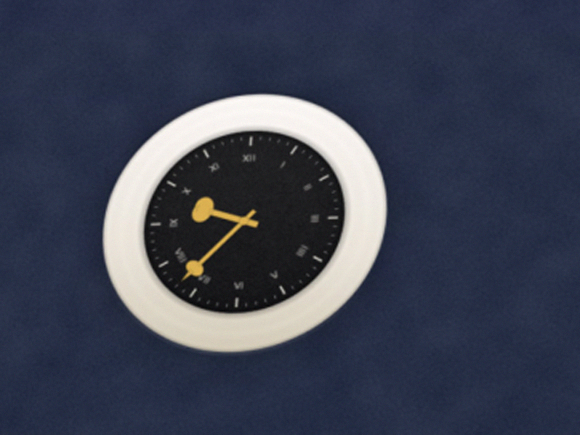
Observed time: 9h37
